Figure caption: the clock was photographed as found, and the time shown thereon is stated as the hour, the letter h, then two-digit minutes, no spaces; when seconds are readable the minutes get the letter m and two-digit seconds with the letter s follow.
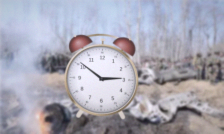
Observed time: 2h51
